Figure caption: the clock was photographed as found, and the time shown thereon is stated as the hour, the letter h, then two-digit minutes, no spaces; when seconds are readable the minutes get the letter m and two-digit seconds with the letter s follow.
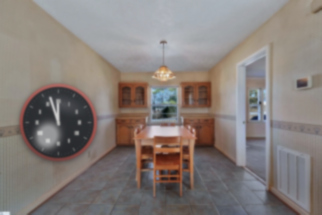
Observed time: 11h57
